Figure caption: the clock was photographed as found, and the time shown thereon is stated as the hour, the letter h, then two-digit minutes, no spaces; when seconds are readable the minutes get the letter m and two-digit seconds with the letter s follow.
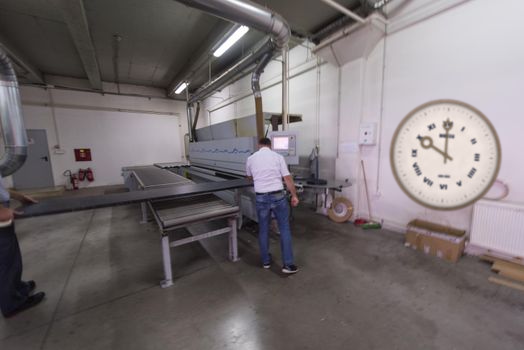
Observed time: 10h00
